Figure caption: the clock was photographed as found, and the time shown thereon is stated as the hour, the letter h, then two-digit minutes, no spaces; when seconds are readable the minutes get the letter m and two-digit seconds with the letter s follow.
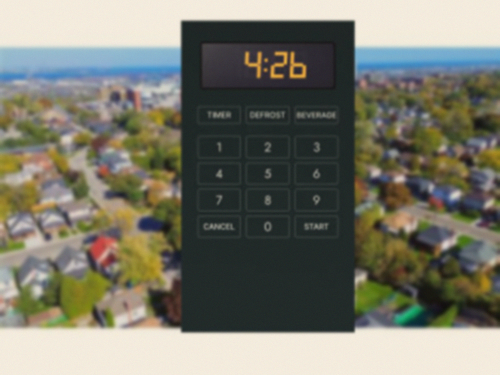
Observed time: 4h26
